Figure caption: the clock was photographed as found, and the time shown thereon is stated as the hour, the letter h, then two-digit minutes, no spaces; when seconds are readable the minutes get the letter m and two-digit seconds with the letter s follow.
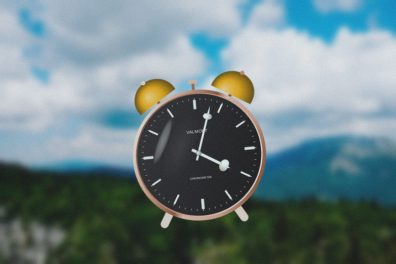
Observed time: 4h03
